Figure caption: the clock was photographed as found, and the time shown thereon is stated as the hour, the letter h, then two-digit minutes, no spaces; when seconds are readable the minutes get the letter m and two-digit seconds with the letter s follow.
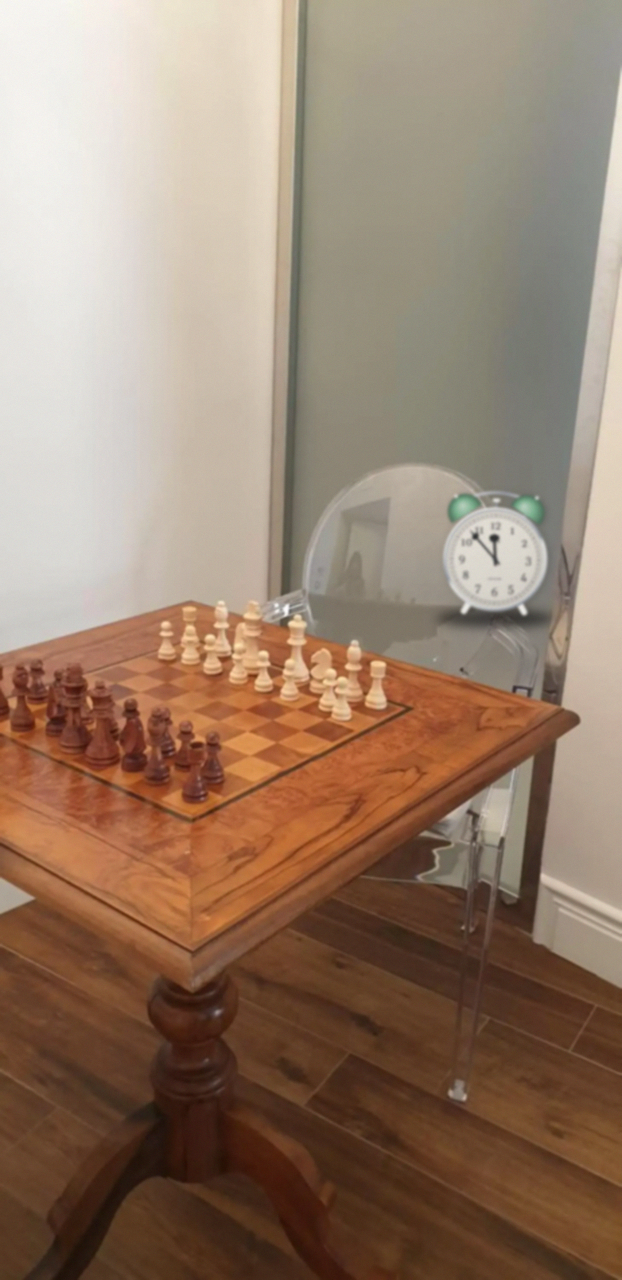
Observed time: 11h53
